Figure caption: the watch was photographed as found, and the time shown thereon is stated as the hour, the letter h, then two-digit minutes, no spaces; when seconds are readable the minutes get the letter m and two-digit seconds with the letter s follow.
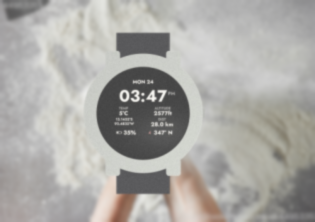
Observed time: 3h47
